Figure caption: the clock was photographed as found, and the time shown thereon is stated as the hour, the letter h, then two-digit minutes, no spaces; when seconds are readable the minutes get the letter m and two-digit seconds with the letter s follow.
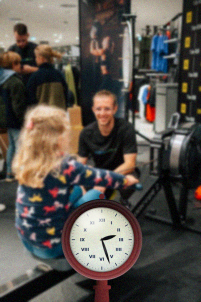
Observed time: 2h27
